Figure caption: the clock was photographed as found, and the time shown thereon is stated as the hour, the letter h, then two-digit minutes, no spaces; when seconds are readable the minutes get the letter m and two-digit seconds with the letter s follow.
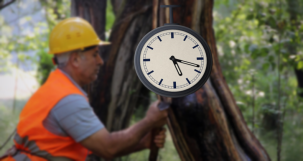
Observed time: 5h18
